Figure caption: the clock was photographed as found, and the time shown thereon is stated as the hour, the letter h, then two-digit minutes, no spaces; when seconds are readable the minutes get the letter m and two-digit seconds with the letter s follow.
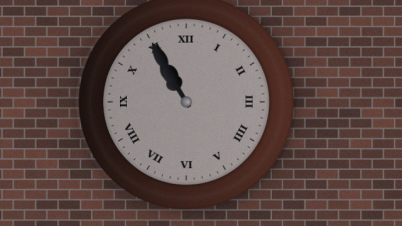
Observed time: 10h55
